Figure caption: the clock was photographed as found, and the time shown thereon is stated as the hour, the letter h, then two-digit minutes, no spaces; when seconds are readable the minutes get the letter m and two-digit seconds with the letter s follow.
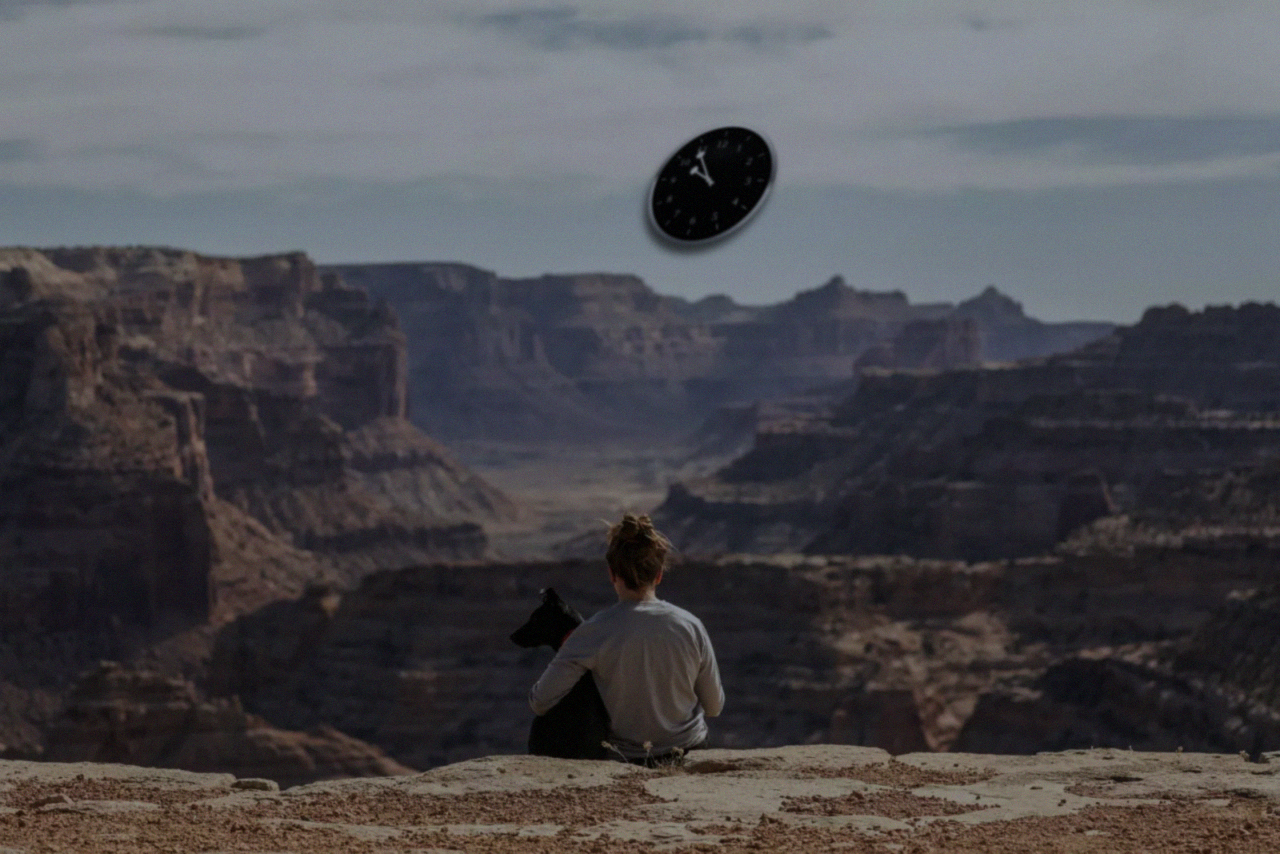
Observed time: 9h54
